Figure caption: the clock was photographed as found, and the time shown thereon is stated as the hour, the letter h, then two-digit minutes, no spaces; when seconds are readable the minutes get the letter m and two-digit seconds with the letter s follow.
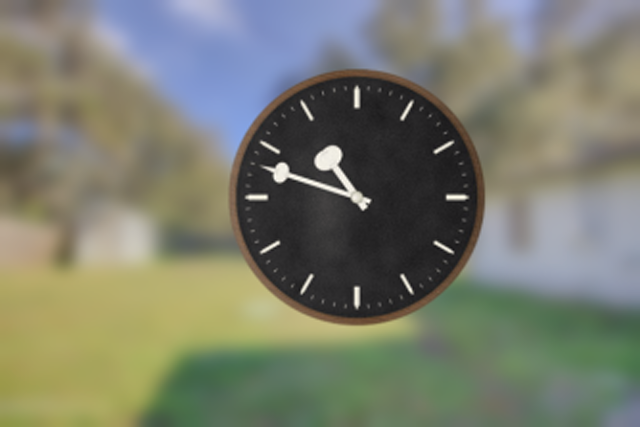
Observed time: 10h48
